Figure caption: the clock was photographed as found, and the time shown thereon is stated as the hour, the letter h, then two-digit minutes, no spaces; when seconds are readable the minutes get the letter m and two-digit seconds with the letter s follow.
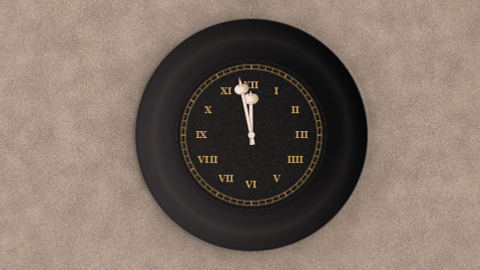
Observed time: 11h58
